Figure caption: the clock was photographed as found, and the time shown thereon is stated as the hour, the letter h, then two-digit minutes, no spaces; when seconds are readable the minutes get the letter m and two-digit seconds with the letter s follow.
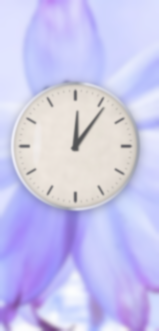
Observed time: 12h06
